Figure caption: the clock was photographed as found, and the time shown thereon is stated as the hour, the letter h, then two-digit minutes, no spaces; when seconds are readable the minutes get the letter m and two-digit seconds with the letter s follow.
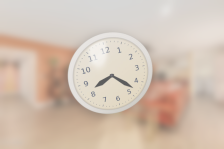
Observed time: 8h23
